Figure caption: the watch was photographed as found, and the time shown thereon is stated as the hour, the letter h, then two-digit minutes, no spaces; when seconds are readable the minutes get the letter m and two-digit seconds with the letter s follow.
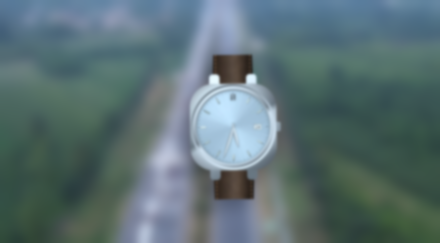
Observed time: 5h33
